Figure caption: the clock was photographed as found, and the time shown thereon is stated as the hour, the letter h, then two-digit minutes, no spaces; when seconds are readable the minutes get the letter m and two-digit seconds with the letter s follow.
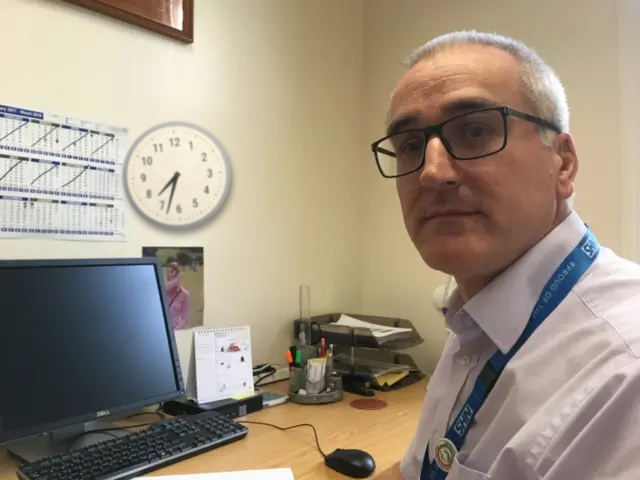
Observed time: 7h33
